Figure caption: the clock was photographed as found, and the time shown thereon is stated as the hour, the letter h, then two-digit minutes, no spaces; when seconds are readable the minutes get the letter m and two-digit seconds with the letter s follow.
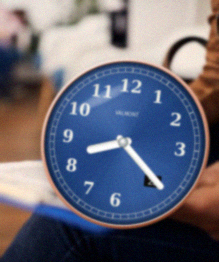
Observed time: 8h22
